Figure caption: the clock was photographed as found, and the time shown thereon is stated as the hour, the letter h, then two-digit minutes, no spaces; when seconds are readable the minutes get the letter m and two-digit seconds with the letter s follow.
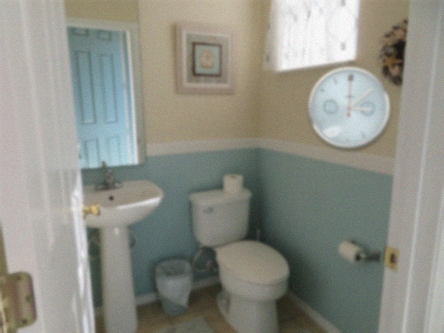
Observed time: 3h08
